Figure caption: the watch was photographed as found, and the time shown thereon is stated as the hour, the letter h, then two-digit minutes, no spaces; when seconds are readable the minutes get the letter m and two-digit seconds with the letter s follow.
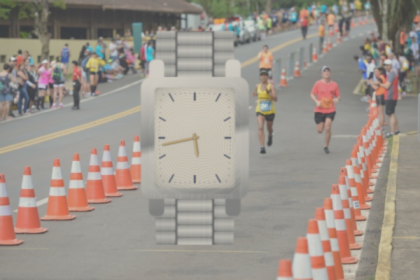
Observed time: 5h43
